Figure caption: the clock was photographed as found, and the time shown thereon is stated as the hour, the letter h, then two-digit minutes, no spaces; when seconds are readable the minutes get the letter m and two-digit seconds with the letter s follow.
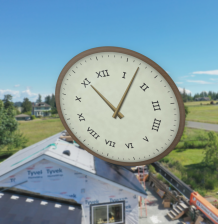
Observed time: 11h07
